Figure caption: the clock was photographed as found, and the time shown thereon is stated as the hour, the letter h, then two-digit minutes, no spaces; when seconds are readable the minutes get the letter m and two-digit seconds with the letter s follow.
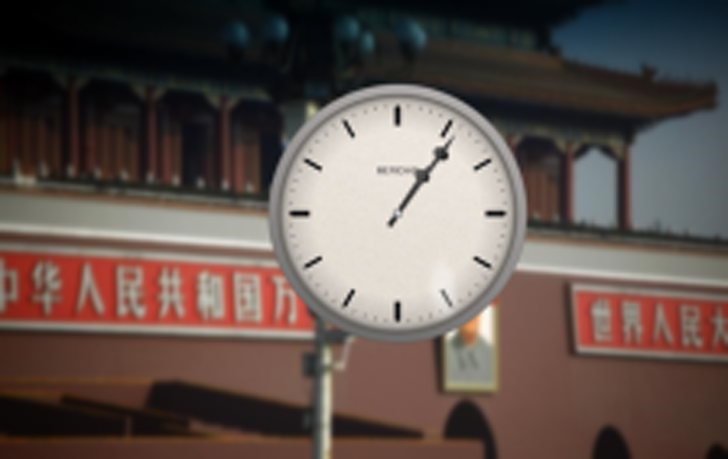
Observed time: 1h06
